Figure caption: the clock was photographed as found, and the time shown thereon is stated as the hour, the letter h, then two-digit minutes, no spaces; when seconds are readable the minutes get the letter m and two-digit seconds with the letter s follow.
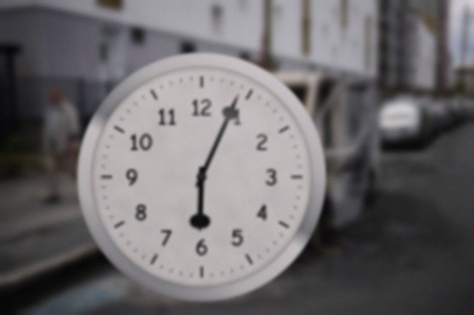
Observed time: 6h04
